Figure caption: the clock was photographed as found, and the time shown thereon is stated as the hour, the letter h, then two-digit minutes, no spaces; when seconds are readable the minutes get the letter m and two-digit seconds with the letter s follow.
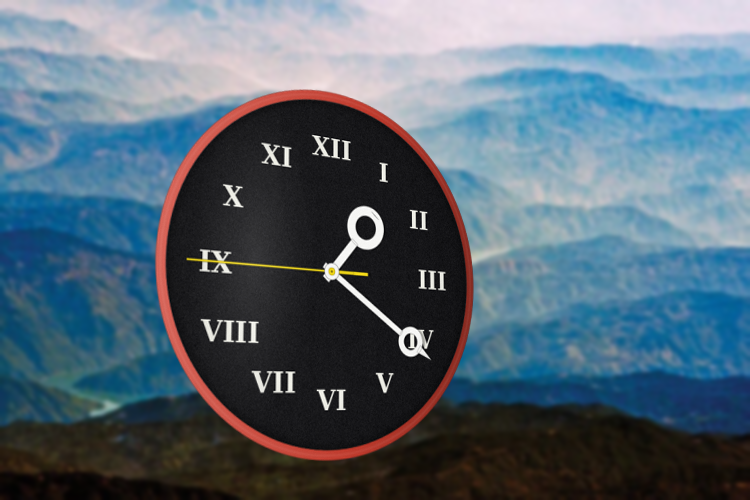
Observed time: 1h20m45s
